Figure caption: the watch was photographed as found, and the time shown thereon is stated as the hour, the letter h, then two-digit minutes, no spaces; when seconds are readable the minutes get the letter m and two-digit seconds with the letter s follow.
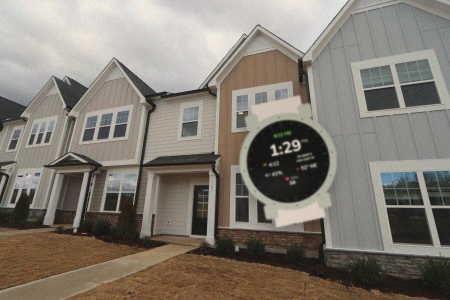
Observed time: 1h29
